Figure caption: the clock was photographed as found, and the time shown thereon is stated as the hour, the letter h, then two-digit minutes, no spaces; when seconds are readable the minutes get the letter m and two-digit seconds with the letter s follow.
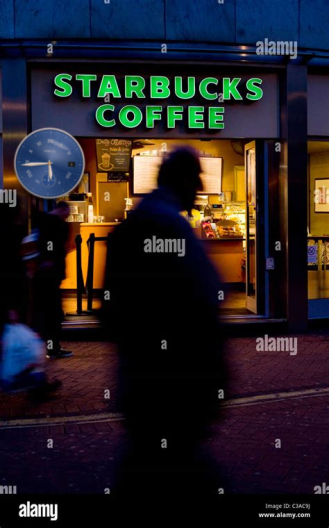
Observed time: 5h44
